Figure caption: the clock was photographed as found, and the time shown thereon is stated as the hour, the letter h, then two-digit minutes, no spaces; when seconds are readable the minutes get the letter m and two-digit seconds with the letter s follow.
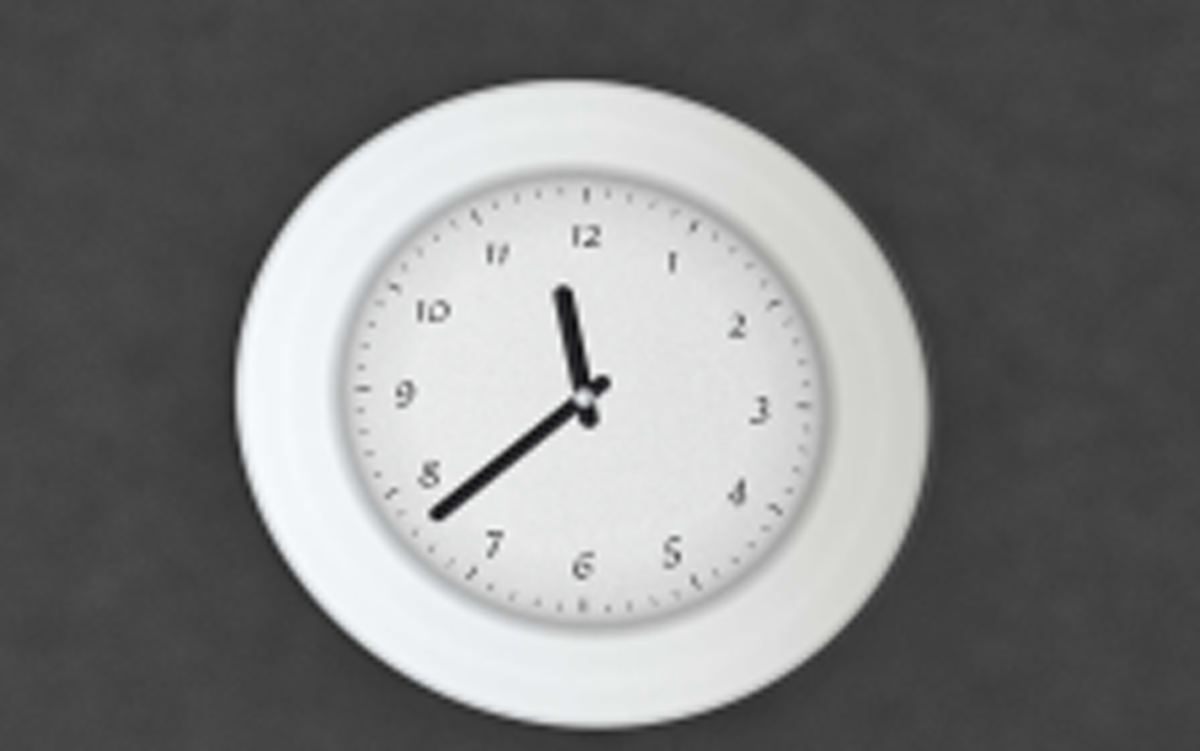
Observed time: 11h38
